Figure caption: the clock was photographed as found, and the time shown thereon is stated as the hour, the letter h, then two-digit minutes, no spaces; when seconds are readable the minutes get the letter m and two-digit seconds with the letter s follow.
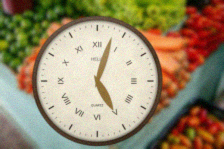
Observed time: 5h03
